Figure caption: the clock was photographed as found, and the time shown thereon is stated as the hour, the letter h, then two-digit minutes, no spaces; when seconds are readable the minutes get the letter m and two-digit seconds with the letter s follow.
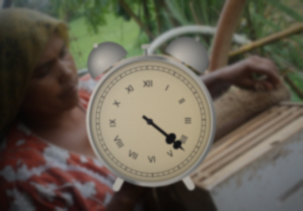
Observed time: 4h22
